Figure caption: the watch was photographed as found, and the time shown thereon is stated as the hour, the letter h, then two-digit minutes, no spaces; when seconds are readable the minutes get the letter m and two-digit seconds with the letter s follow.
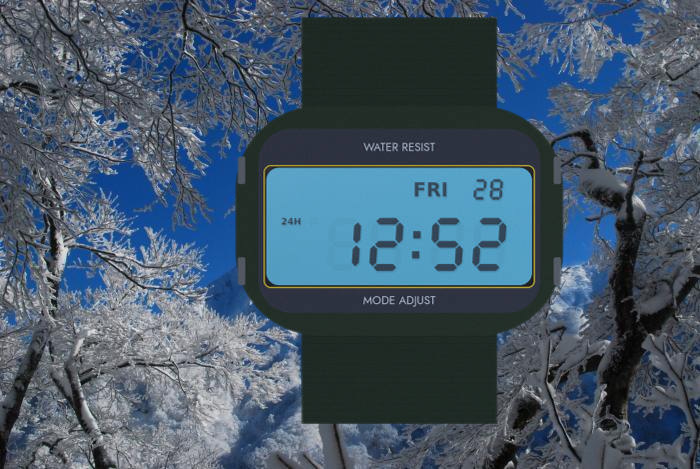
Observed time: 12h52
